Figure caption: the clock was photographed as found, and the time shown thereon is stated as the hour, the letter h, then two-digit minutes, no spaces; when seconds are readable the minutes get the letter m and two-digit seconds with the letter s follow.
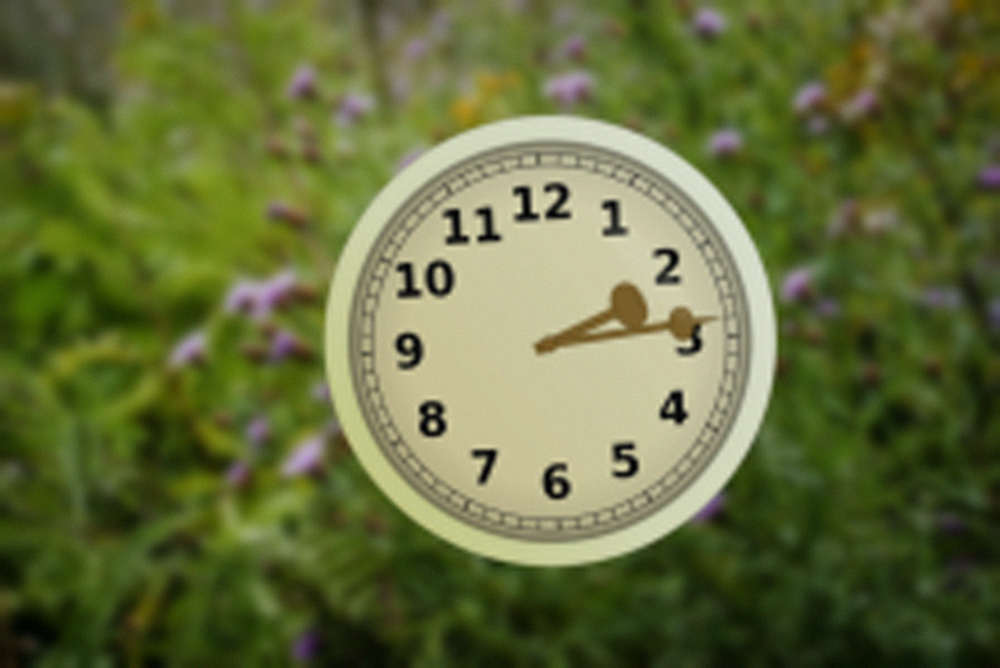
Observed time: 2h14
